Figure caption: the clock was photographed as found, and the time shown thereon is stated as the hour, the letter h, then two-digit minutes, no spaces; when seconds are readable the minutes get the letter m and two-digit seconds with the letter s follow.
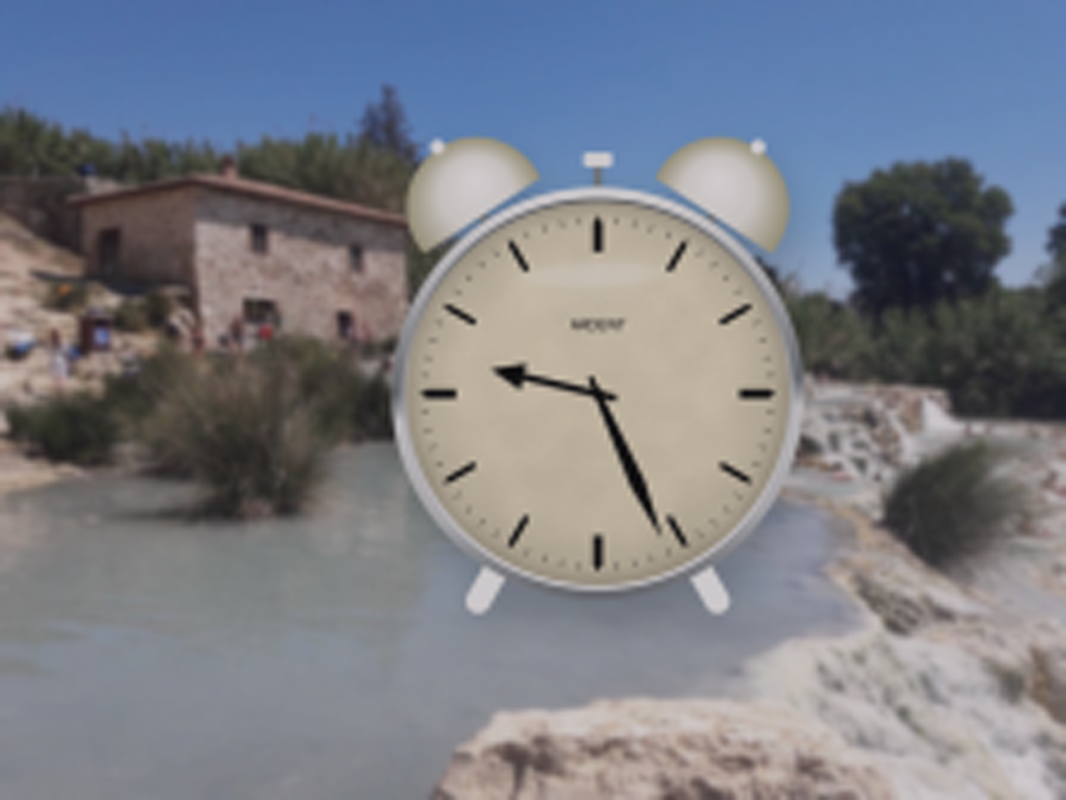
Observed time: 9h26
